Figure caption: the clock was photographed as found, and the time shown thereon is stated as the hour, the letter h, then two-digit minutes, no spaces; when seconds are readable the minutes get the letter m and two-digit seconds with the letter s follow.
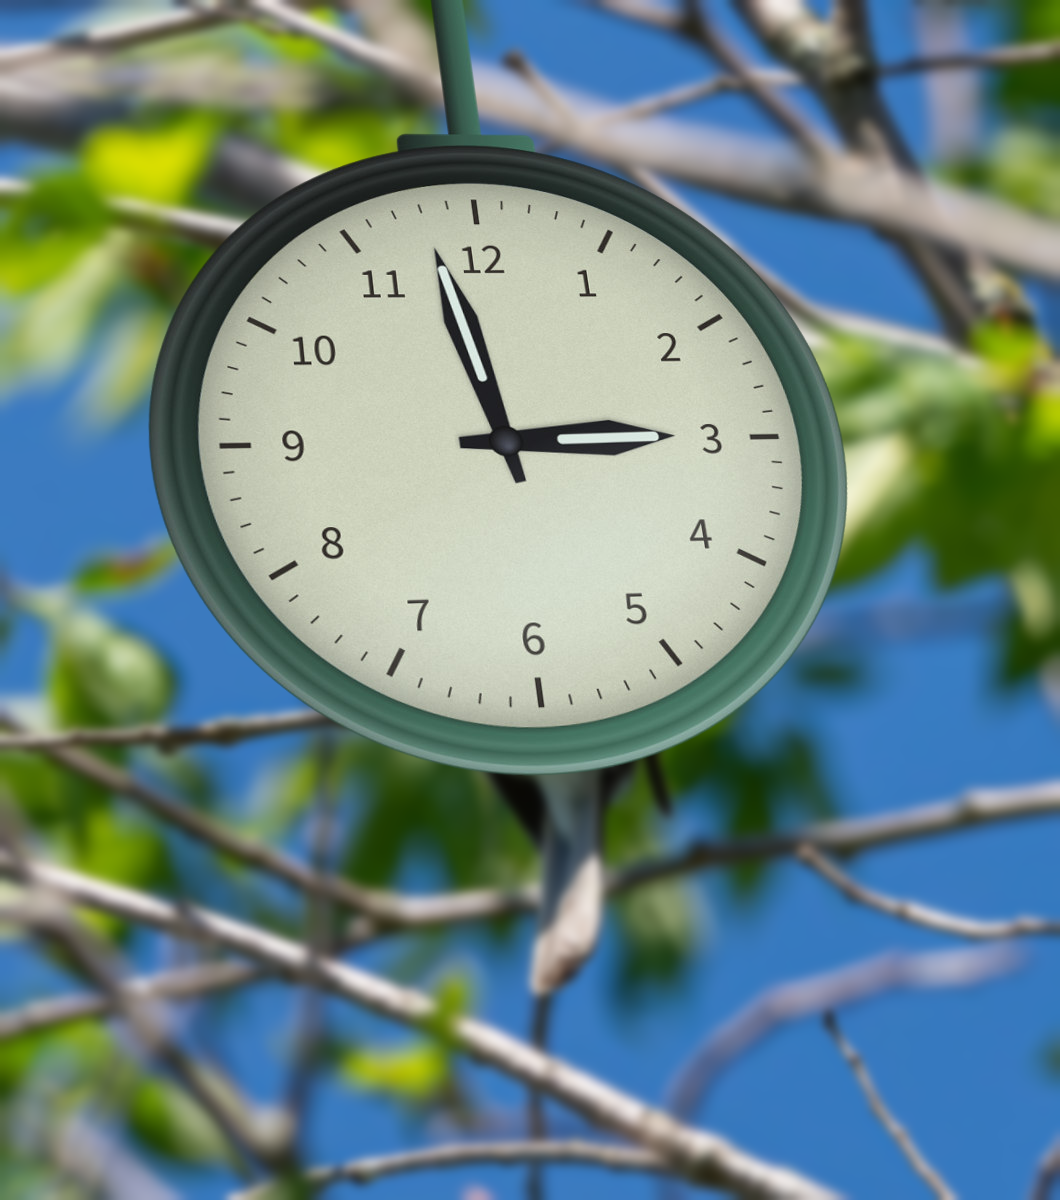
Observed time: 2h58
